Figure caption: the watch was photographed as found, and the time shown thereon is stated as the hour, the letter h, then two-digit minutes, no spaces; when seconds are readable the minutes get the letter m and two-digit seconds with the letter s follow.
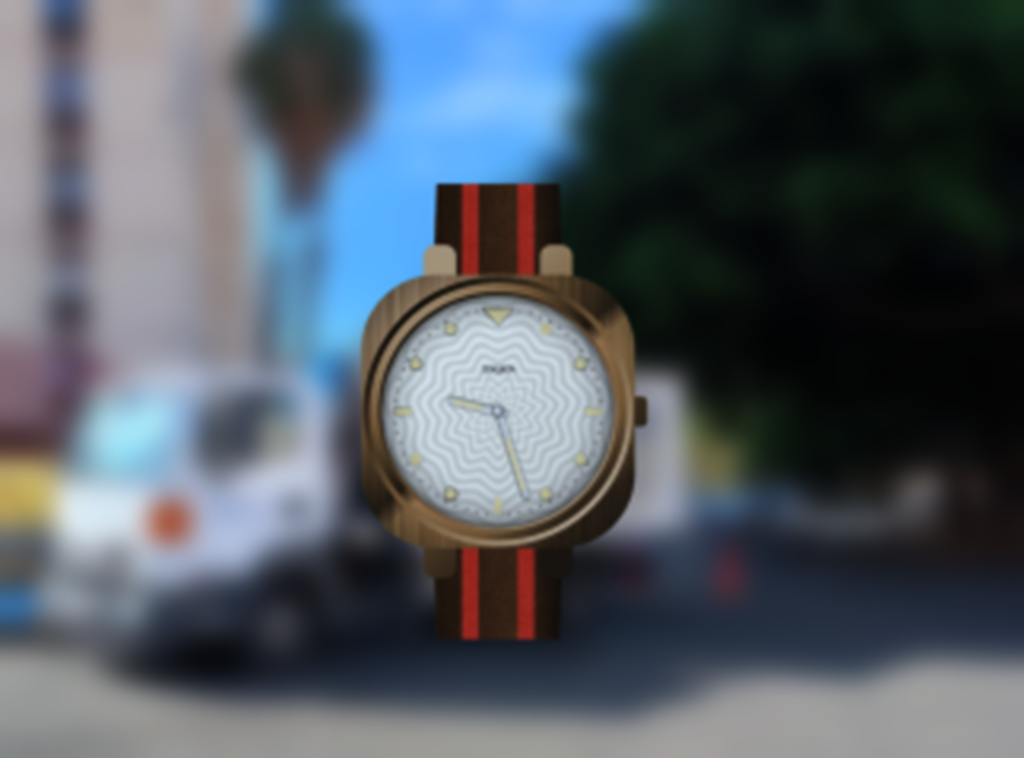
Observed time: 9h27
